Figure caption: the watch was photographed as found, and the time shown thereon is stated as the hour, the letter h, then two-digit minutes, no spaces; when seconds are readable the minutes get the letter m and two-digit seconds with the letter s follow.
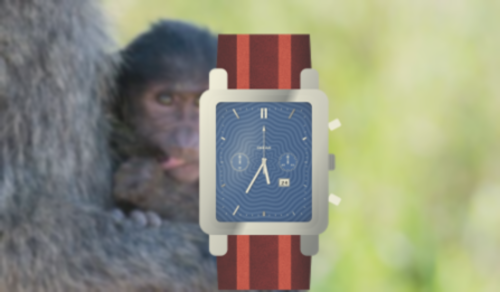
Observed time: 5h35
